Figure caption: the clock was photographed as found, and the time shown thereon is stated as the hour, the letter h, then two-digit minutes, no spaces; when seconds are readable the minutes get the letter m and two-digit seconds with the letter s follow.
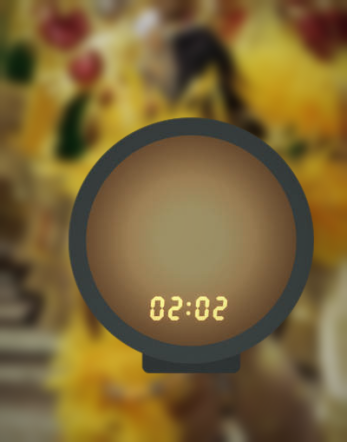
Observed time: 2h02
